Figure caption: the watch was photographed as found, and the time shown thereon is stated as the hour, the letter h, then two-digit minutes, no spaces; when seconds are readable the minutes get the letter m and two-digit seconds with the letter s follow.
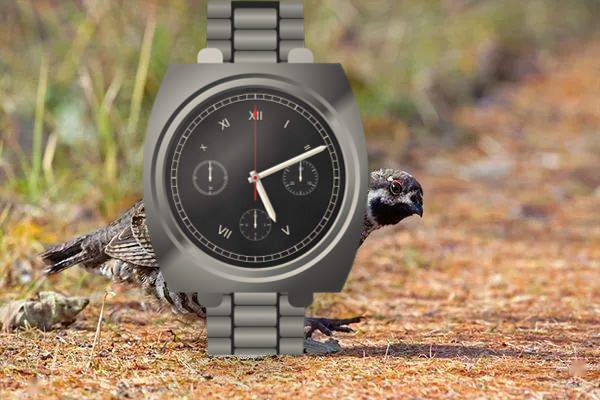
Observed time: 5h11
